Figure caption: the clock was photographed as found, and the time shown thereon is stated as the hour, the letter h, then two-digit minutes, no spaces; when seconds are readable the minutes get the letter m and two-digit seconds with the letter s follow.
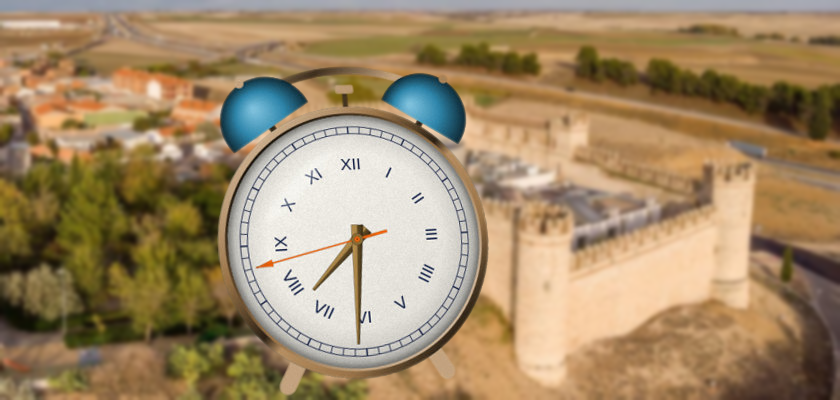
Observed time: 7h30m43s
